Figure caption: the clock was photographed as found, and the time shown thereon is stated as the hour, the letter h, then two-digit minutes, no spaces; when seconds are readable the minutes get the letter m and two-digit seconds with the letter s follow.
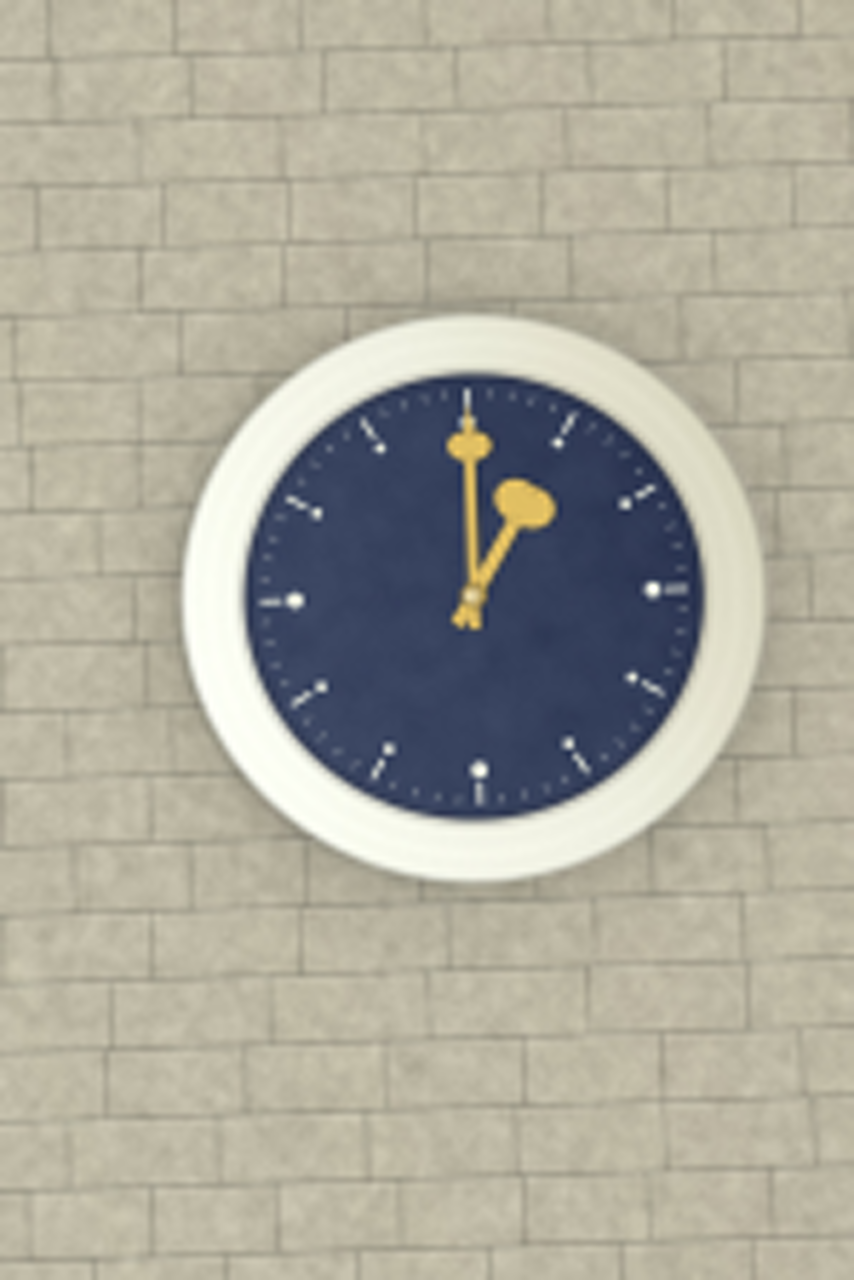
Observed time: 1h00
